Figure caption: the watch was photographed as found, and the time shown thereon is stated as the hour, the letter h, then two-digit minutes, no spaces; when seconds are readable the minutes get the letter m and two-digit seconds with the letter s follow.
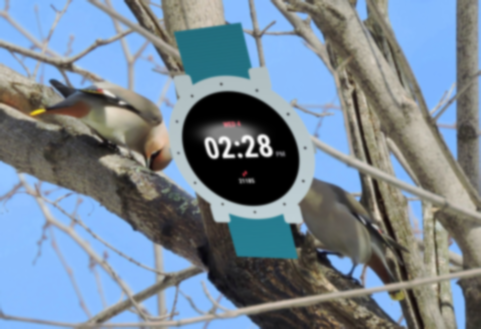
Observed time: 2h28
